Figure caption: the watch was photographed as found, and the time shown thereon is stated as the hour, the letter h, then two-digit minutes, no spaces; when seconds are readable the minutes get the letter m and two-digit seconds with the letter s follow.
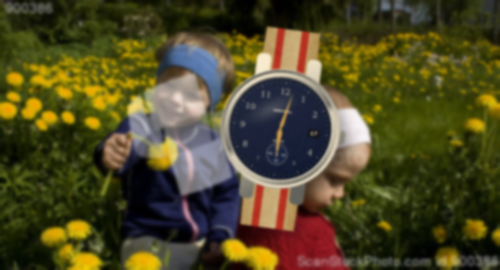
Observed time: 6h02
